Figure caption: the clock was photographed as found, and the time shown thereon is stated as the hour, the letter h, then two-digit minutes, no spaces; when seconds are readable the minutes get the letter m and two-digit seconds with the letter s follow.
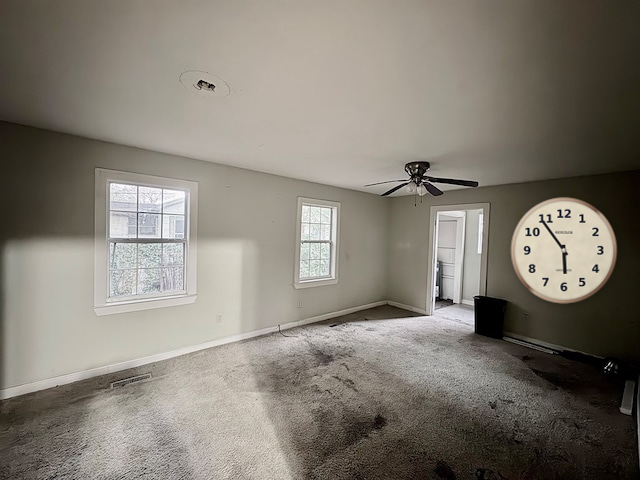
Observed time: 5h54
